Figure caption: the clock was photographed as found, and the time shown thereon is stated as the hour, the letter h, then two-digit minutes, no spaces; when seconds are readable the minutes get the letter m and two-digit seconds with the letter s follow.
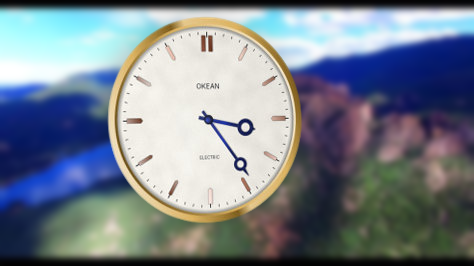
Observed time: 3h24
